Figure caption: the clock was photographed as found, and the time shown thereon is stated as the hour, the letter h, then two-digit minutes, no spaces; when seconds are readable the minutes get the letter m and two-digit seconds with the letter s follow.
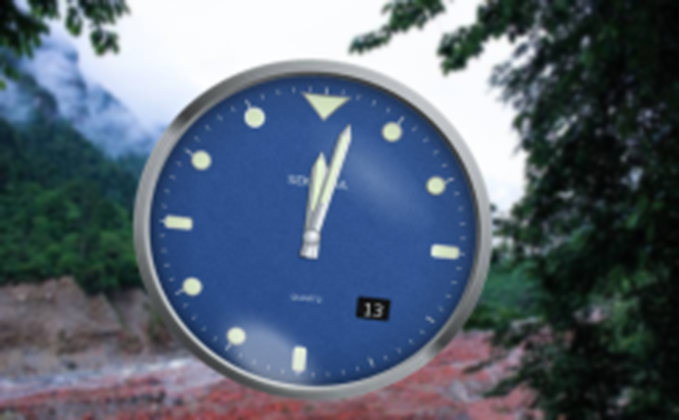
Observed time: 12h02
